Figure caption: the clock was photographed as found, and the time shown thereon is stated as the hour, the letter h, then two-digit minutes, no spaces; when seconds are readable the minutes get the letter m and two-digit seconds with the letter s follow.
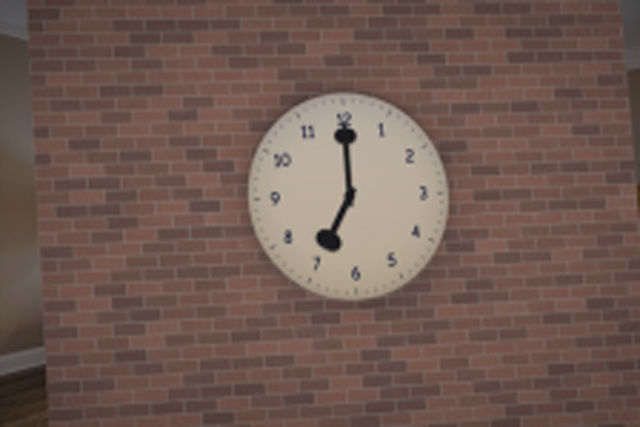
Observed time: 7h00
